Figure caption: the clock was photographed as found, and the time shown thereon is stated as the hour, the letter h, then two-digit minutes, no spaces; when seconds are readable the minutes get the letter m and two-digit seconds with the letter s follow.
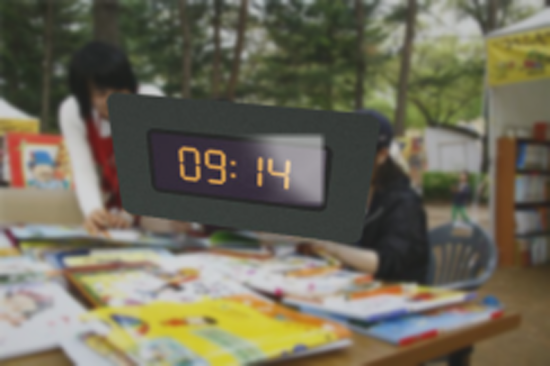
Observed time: 9h14
